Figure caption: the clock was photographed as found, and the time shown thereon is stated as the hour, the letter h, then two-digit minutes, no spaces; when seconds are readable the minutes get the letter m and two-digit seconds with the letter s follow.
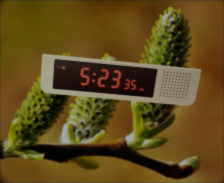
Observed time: 5h23m35s
